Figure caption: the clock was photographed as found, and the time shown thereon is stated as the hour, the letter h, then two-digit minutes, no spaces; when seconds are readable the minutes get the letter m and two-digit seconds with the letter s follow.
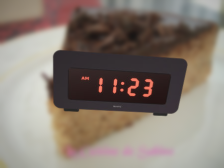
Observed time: 11h23
